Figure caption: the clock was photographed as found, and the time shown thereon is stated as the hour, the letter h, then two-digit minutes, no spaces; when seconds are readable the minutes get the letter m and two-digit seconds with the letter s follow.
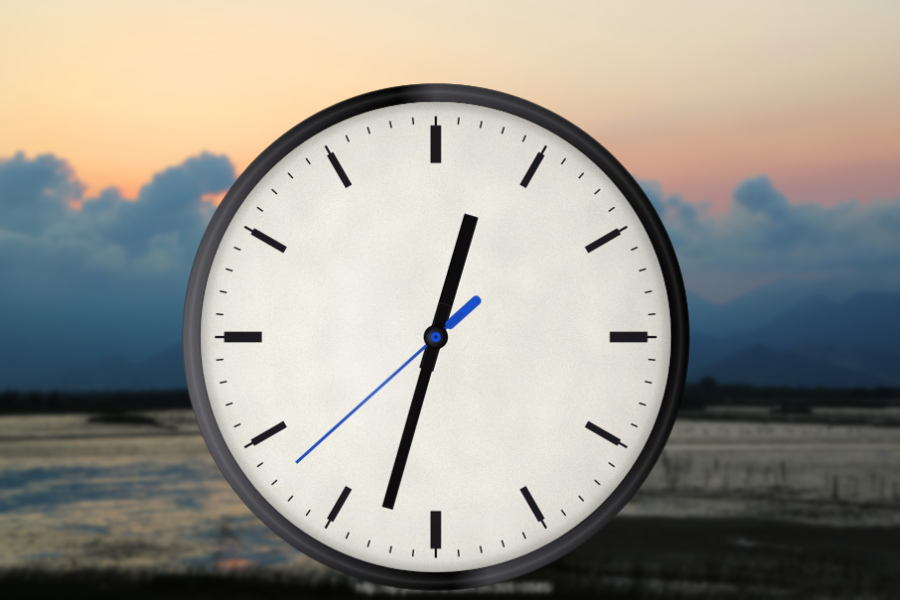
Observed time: 12h32m38s
